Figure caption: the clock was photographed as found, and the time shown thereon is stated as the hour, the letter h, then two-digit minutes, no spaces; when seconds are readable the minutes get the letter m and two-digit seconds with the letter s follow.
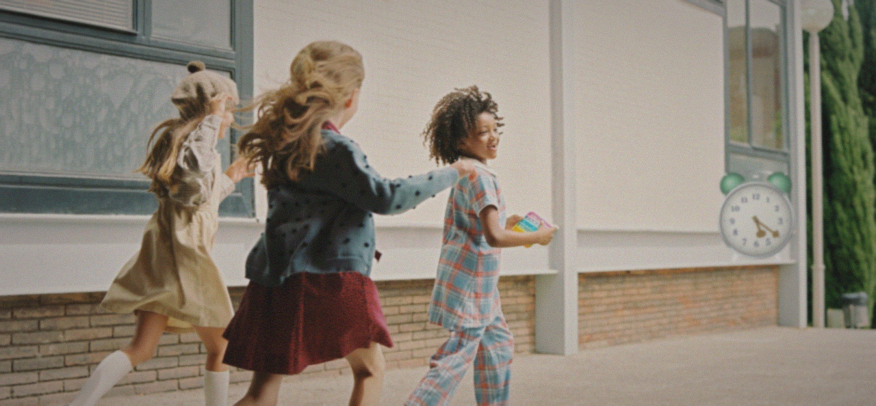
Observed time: 5h21
